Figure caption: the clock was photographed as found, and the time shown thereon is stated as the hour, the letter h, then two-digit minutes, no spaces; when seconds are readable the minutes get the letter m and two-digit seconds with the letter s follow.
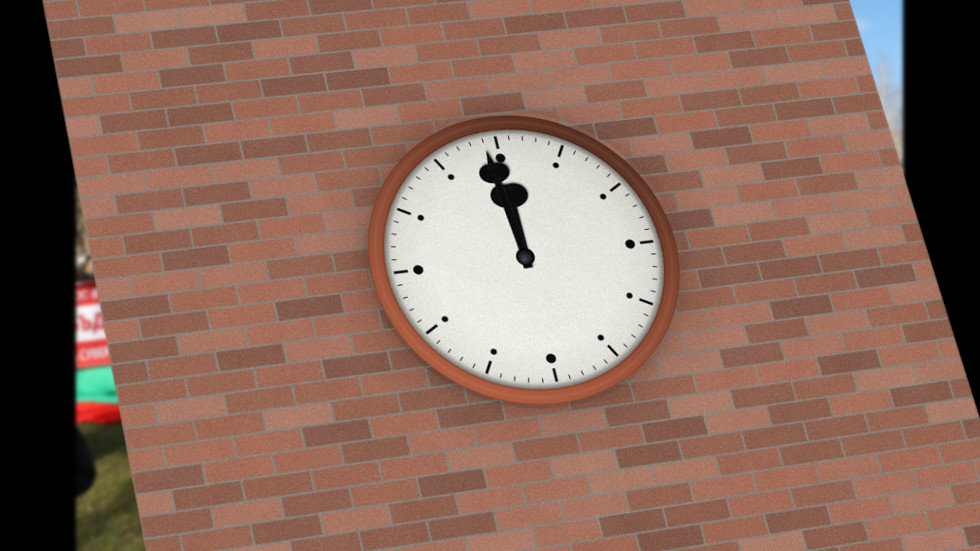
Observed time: 11h59
